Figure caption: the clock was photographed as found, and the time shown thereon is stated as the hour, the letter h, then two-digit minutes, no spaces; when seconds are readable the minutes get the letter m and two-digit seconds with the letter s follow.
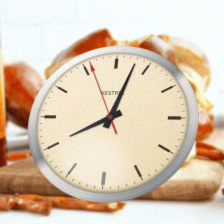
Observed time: 8h02m56s
